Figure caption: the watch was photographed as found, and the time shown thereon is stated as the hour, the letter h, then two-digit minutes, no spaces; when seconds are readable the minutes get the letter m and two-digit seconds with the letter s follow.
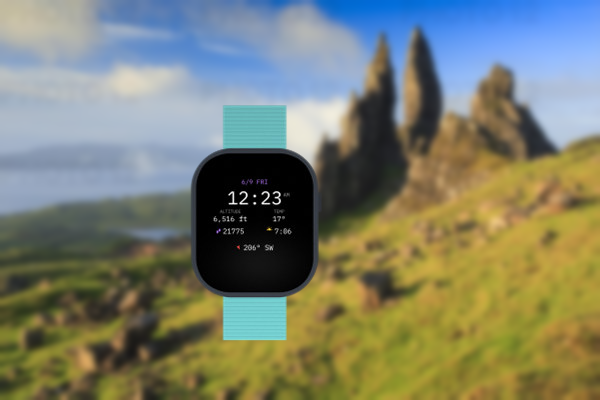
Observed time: 12h23
